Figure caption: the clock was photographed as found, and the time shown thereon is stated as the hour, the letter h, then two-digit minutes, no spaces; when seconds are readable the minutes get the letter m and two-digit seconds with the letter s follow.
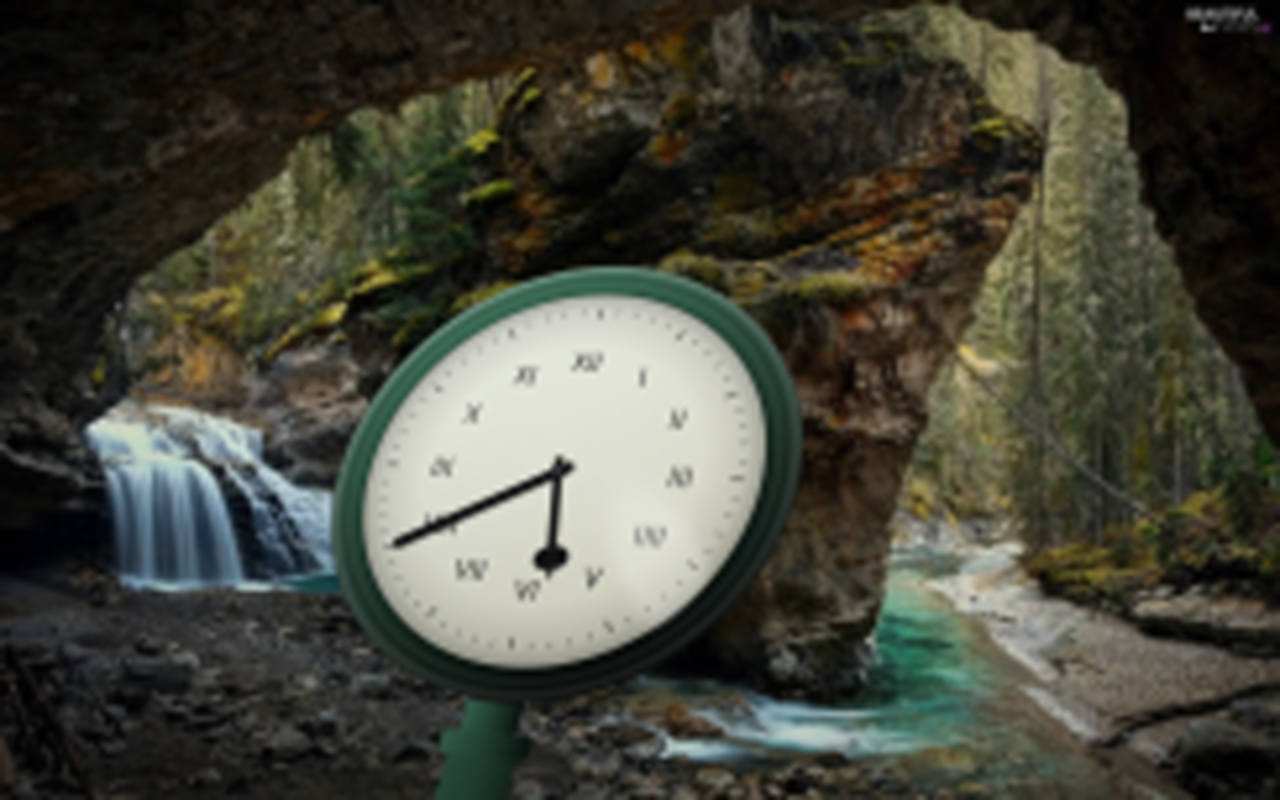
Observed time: 5h40
